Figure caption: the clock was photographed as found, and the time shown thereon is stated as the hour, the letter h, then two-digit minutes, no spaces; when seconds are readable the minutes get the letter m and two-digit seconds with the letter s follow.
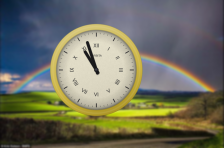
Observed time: 10h57
